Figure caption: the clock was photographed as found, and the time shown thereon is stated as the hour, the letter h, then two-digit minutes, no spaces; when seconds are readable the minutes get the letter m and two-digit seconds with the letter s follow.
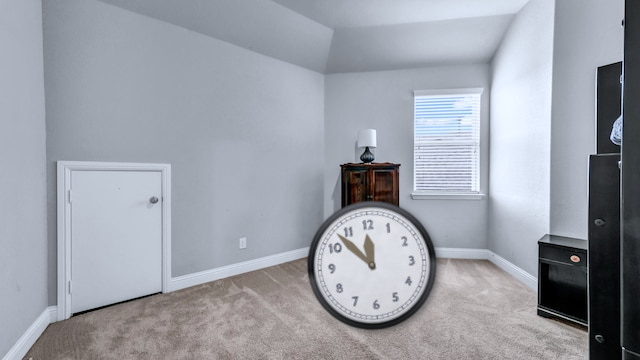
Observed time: 11h53
